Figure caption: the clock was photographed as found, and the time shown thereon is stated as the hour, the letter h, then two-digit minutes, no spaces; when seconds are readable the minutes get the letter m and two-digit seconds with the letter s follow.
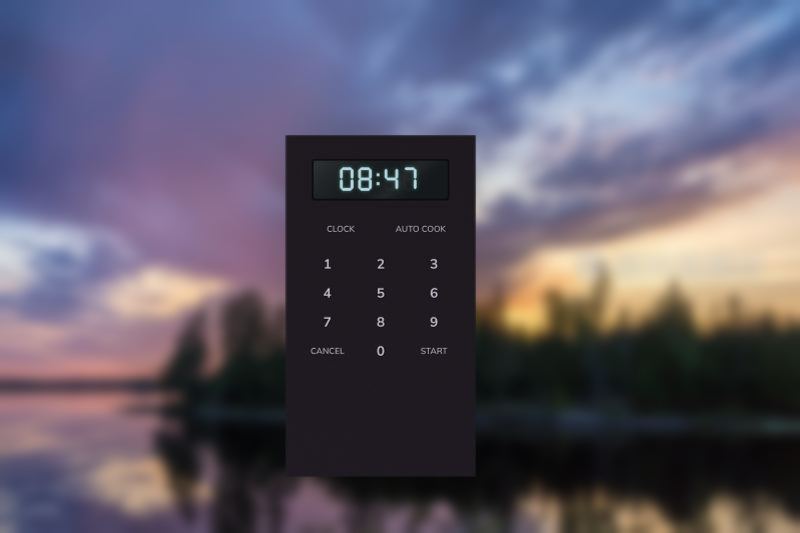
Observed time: 8h47
